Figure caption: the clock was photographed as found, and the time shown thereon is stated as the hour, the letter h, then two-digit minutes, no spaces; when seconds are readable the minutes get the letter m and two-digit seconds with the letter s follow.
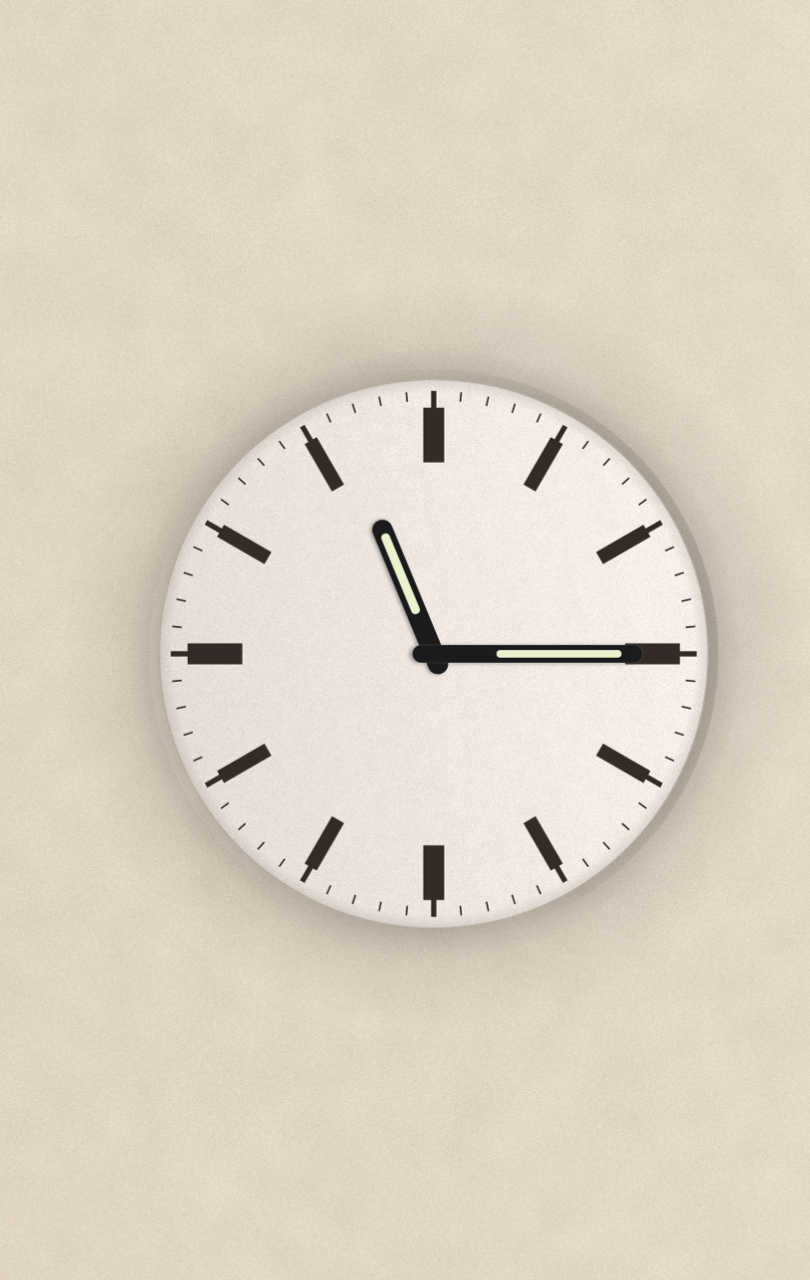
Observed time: 11h15
